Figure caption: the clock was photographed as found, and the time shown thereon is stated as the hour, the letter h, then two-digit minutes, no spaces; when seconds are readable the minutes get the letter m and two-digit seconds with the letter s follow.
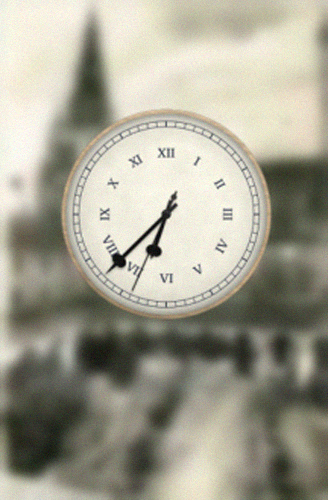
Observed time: 6h37m34s
